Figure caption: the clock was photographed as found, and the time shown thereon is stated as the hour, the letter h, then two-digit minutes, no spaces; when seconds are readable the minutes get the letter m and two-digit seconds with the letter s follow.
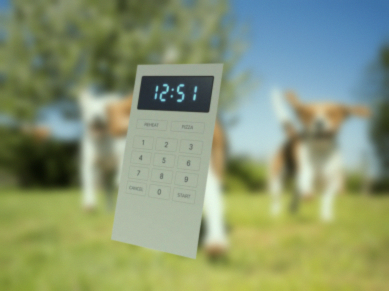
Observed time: 12h51
